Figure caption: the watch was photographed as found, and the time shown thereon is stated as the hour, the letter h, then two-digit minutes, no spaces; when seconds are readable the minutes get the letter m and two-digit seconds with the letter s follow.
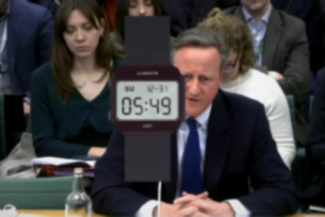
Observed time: 5h49
